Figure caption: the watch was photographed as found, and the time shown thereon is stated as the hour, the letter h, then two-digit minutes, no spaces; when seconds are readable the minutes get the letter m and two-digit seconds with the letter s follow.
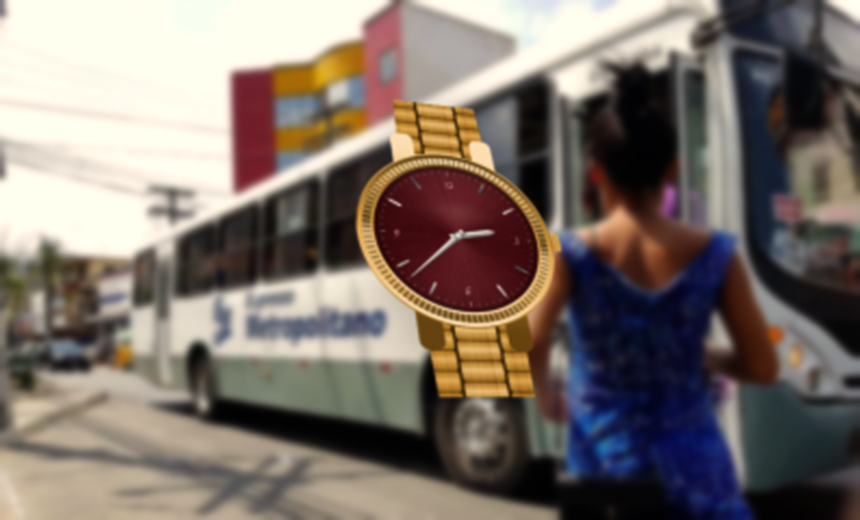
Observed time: 2h38
